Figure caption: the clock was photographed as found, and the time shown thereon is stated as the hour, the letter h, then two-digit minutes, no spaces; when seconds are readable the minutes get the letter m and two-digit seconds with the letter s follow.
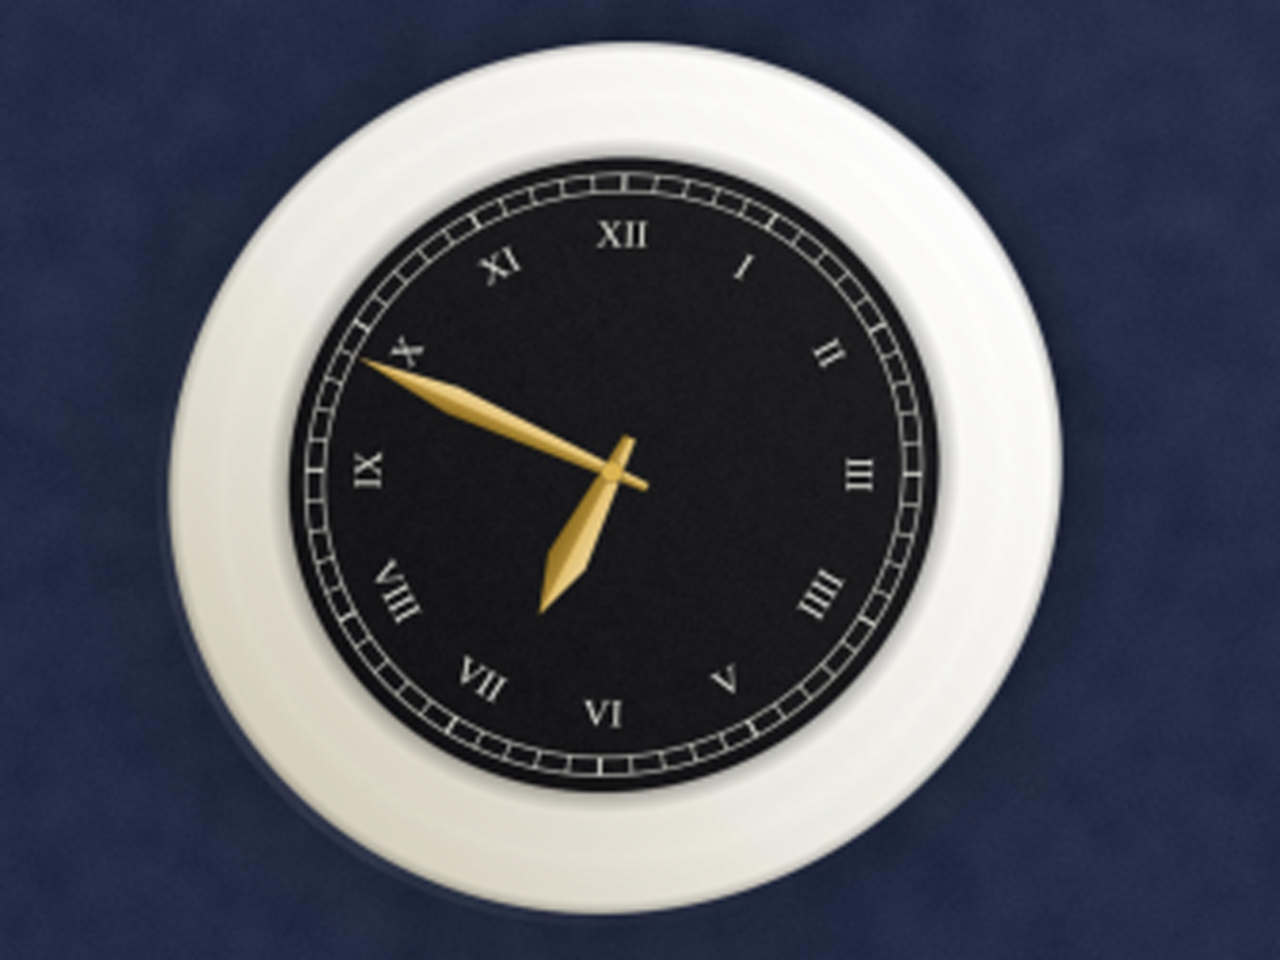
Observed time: 6h49
